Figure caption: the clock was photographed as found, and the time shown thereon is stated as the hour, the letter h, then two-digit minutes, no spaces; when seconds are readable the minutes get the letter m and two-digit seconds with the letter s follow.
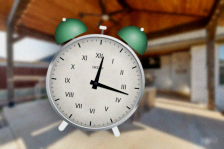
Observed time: 12h17
